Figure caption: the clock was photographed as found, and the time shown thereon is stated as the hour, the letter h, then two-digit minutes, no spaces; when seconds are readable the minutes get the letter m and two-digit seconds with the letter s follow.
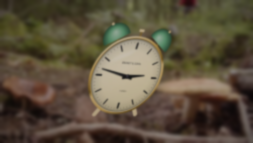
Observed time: 2h47
